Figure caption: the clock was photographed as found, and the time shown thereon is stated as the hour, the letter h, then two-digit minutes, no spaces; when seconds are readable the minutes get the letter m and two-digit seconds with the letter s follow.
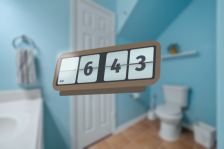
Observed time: 6h43
